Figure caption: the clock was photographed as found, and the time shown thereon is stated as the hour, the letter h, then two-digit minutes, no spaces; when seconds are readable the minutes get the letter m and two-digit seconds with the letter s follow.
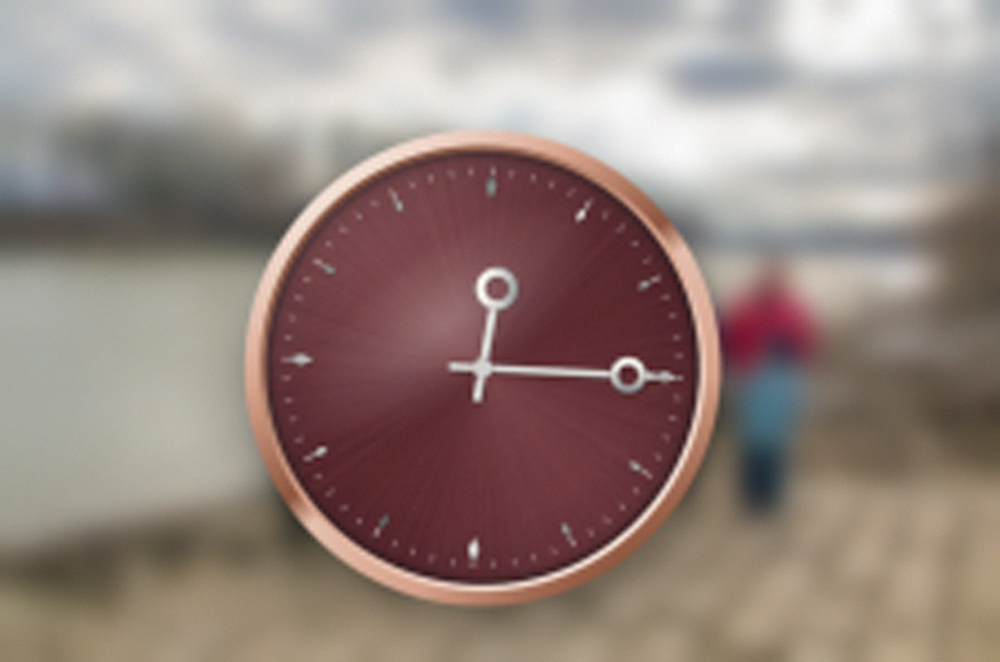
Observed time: 12h15
